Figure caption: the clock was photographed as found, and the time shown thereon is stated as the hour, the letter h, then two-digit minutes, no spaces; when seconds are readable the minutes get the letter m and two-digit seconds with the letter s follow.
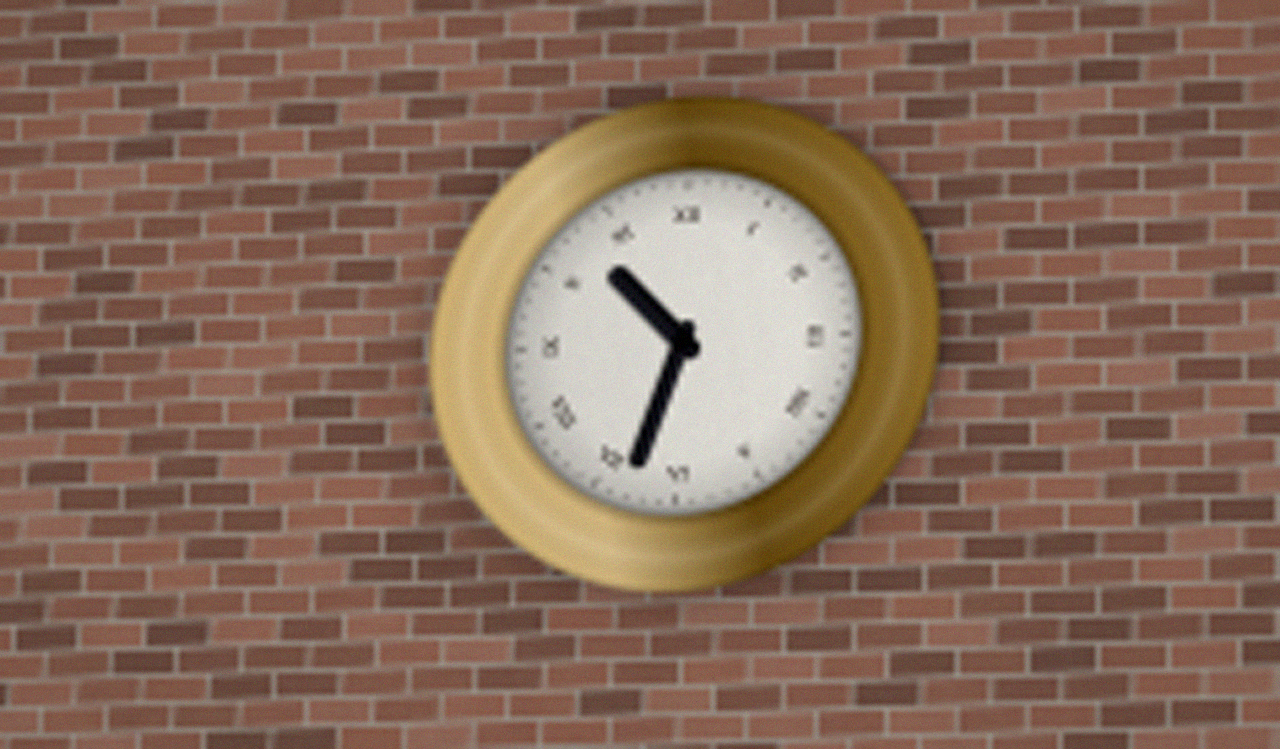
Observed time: 10h33
